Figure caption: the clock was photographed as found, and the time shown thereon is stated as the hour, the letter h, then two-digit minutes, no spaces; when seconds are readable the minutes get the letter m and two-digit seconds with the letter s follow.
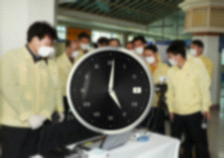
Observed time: 5h01
